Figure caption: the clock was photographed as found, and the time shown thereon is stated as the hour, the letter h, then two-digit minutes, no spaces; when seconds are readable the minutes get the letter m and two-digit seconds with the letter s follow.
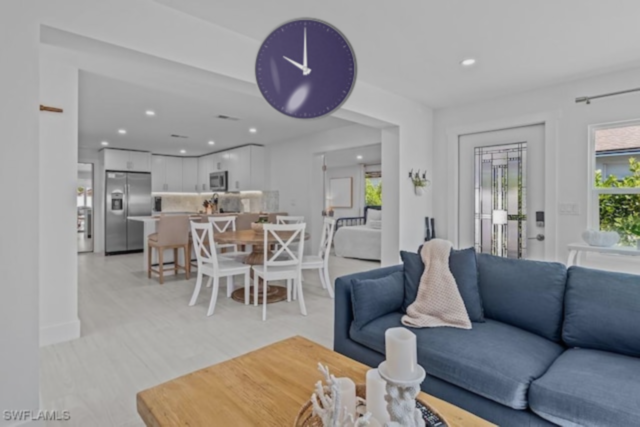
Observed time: 10h00
